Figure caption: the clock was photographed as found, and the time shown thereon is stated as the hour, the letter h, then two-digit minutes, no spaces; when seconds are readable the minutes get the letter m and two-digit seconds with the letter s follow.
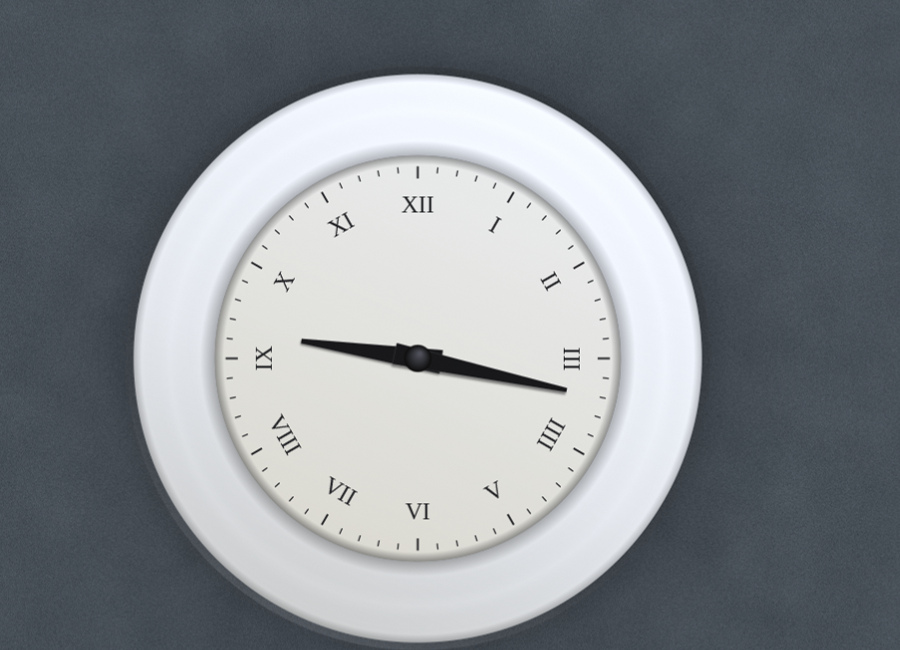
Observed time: 9h17
